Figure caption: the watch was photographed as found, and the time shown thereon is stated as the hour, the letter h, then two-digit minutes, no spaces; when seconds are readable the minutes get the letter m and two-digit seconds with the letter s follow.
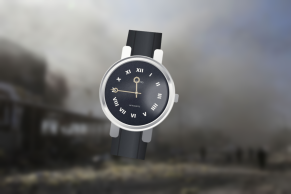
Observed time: 11h45
